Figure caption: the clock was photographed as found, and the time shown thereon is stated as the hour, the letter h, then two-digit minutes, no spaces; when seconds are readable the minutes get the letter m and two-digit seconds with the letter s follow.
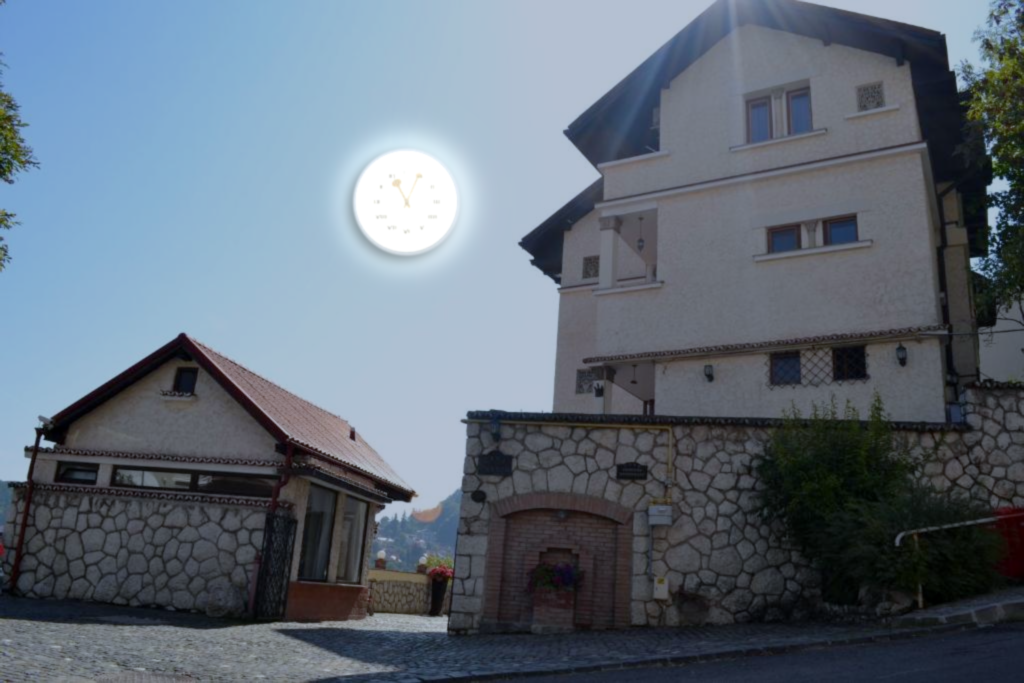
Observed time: 11h04
